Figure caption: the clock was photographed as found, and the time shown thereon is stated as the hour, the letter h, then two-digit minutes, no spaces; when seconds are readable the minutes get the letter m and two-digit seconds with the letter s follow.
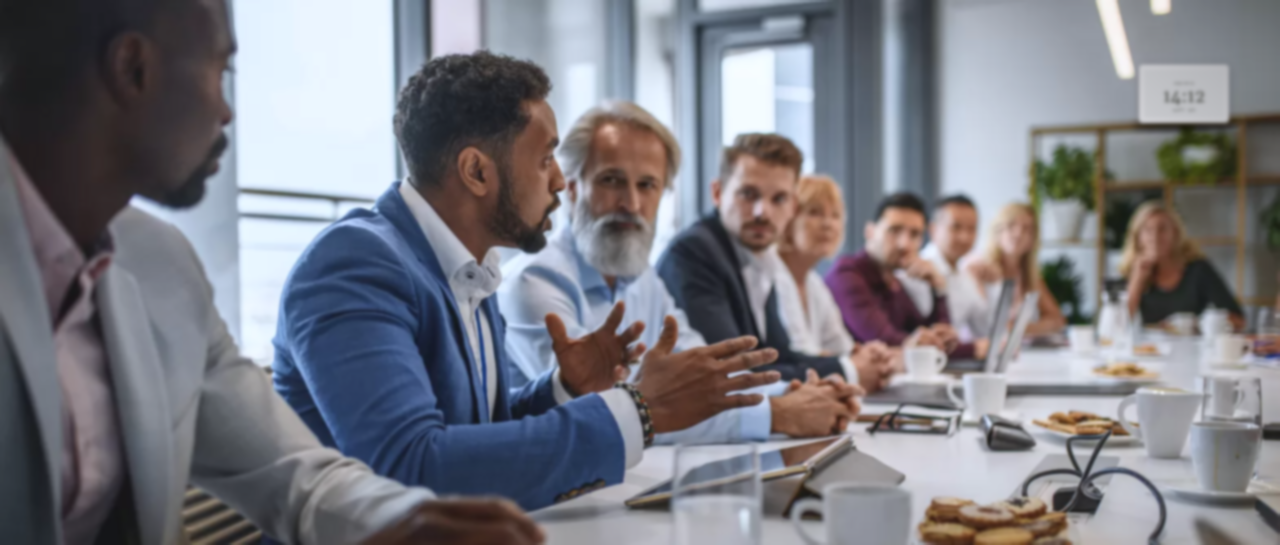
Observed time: 14h12
